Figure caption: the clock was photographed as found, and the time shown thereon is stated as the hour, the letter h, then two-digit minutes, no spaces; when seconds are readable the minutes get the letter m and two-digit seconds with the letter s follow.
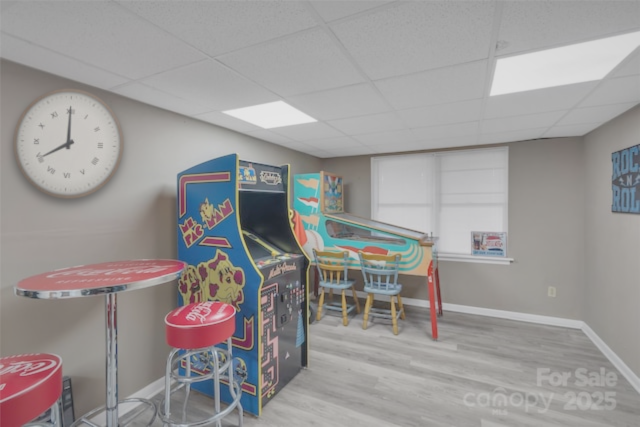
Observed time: 8h00
